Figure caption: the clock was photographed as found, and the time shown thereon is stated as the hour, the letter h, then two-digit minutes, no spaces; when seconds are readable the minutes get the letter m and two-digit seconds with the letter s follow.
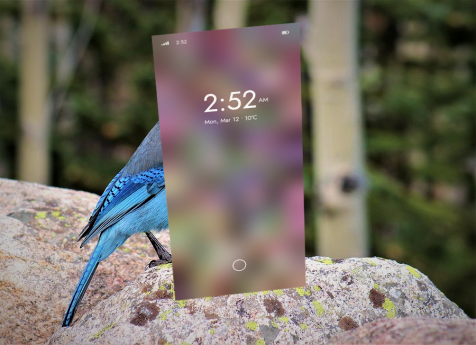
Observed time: 2h52
